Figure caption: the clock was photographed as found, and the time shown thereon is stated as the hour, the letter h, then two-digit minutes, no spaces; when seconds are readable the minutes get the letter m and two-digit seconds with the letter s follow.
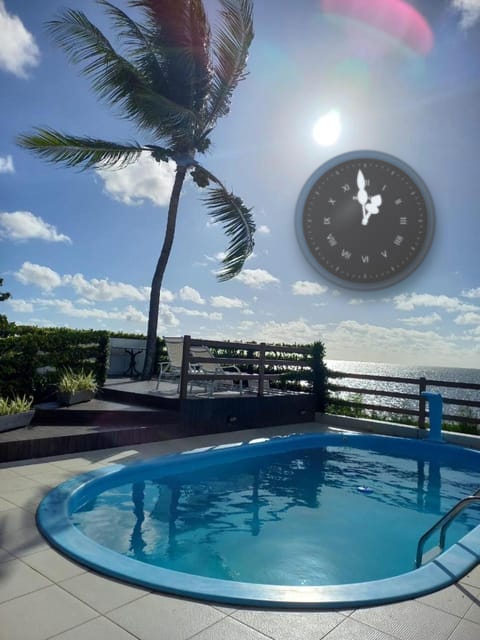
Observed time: 12h59
